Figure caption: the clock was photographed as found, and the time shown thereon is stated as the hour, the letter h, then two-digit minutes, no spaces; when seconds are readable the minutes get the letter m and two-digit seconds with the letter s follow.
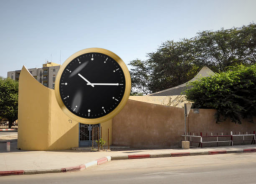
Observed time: 10h15
